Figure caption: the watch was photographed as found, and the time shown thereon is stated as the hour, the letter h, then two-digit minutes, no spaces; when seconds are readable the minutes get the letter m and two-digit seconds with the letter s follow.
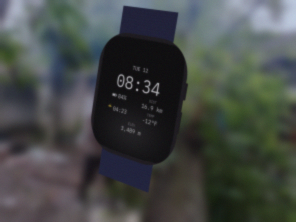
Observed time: 8h34
